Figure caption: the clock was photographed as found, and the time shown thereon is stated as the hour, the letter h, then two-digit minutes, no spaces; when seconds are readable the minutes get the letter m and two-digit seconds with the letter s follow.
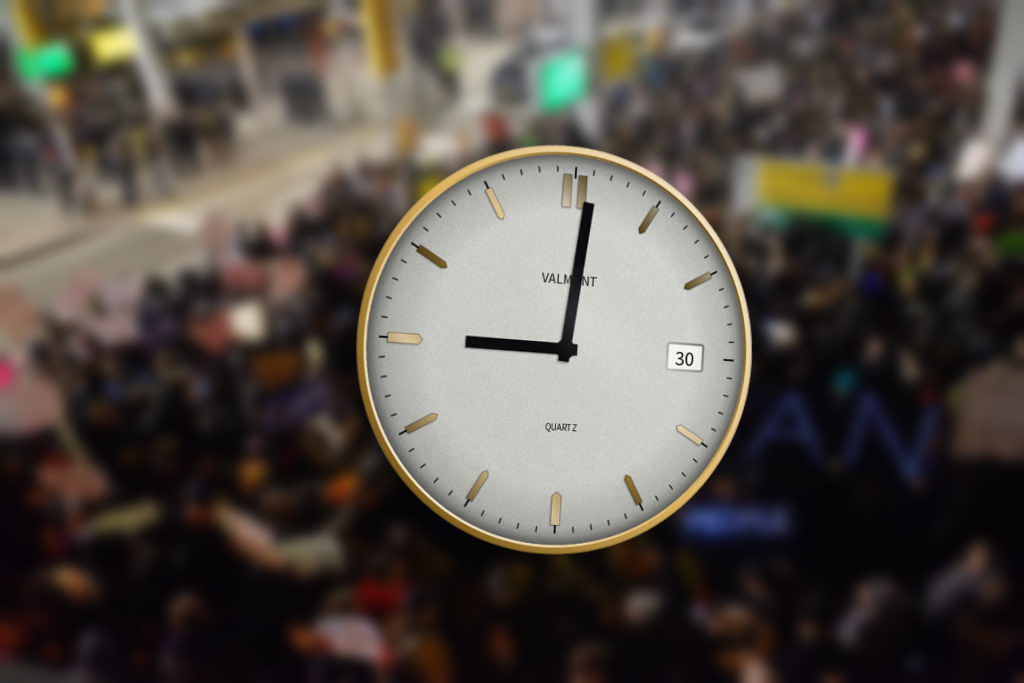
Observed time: 9h01
